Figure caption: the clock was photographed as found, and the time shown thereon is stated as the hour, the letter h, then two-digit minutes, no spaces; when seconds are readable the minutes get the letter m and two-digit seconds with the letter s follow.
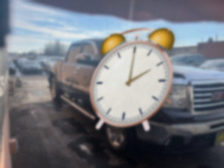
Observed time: 2h00
